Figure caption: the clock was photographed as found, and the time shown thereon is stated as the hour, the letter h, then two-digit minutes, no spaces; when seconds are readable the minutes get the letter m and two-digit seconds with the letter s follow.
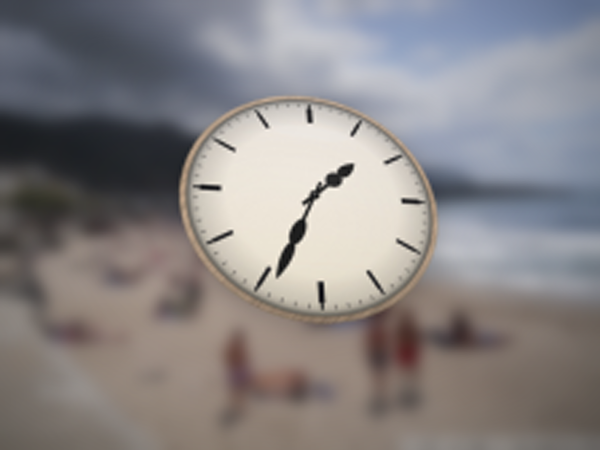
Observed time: 1h34
